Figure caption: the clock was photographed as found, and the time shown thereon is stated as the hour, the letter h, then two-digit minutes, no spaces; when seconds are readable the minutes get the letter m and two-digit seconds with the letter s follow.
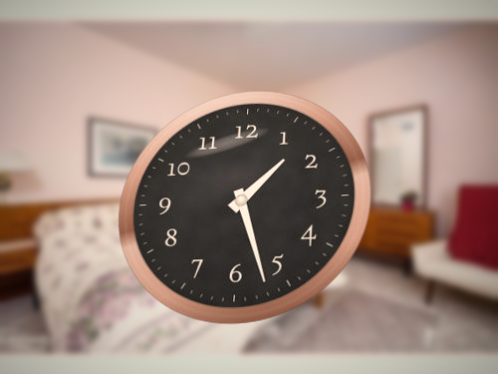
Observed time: 1h27
